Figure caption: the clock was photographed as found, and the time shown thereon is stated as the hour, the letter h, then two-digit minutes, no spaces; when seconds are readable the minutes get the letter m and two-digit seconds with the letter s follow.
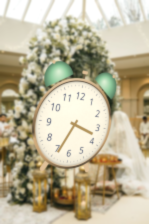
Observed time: 3h34
